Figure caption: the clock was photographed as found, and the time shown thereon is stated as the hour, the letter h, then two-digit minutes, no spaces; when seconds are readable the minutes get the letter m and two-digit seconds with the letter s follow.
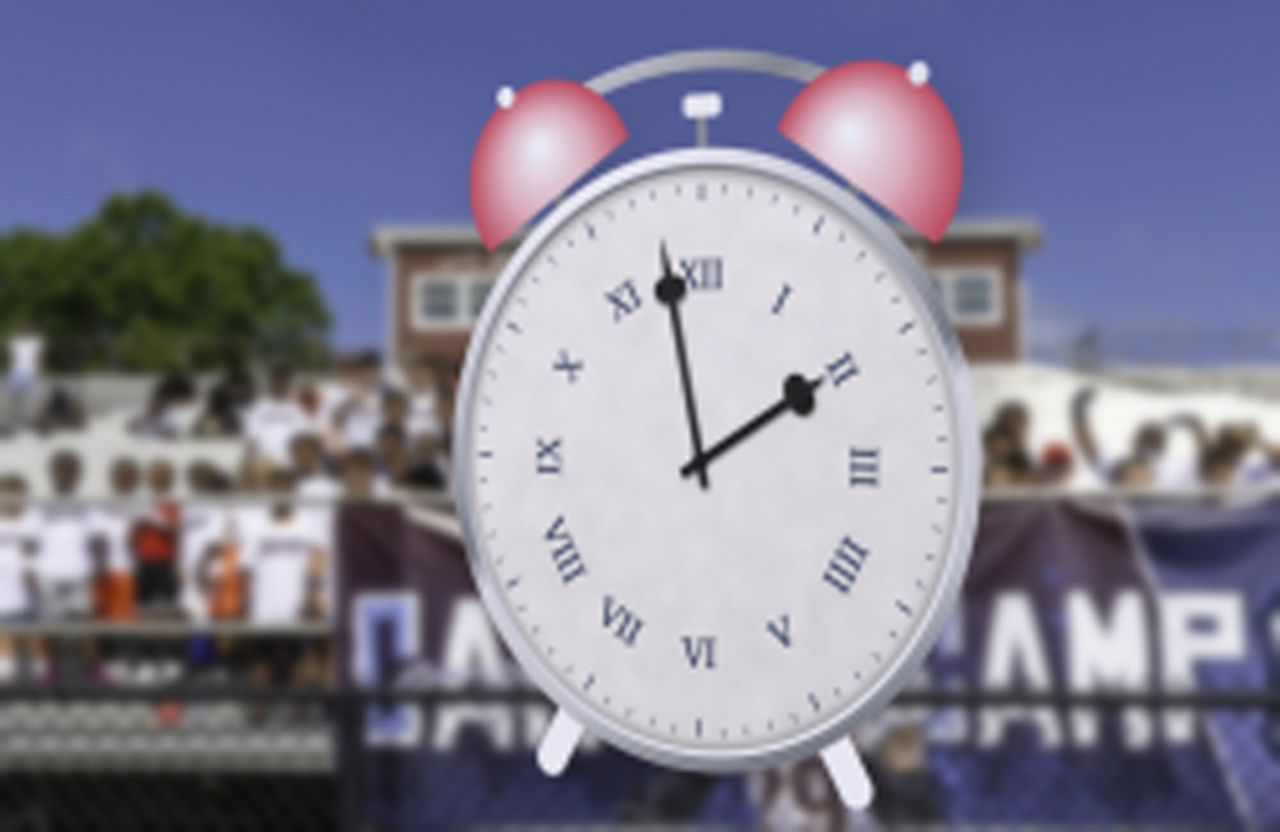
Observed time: 1h58
